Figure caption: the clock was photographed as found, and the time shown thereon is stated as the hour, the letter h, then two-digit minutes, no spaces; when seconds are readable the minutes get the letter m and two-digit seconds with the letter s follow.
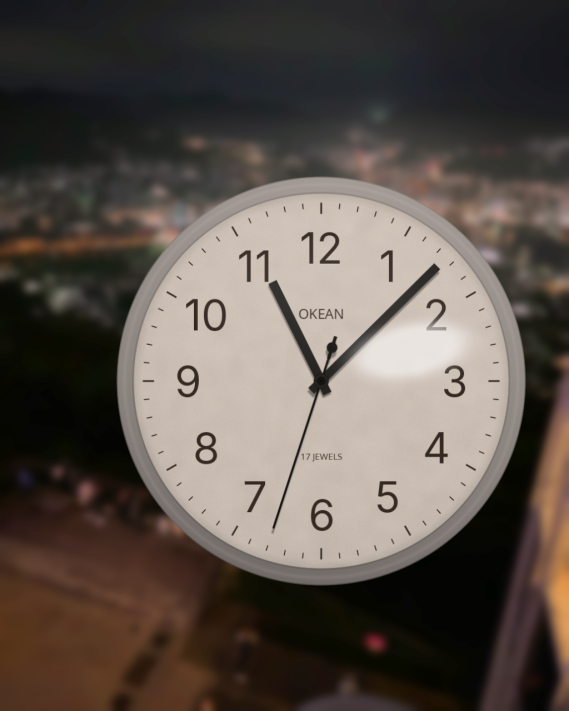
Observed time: 11h07m33s
